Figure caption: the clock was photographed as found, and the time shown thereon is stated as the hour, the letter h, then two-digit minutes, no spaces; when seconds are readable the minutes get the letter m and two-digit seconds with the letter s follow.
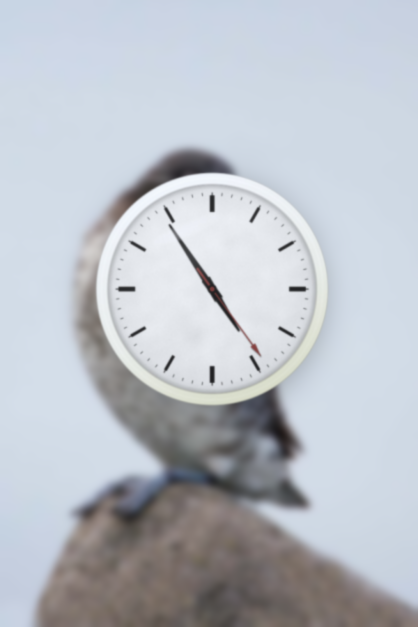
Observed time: 4h54m24s
